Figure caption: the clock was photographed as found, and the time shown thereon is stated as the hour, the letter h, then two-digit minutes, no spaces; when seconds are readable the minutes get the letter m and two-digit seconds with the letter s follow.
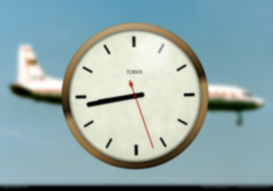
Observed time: 8h43m27s
